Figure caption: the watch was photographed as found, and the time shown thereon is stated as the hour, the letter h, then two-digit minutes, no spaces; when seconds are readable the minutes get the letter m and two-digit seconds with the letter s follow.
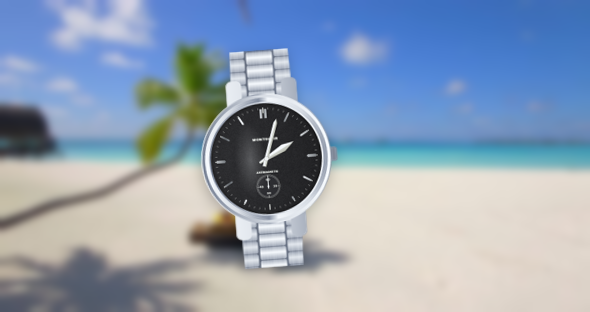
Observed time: 2h03
